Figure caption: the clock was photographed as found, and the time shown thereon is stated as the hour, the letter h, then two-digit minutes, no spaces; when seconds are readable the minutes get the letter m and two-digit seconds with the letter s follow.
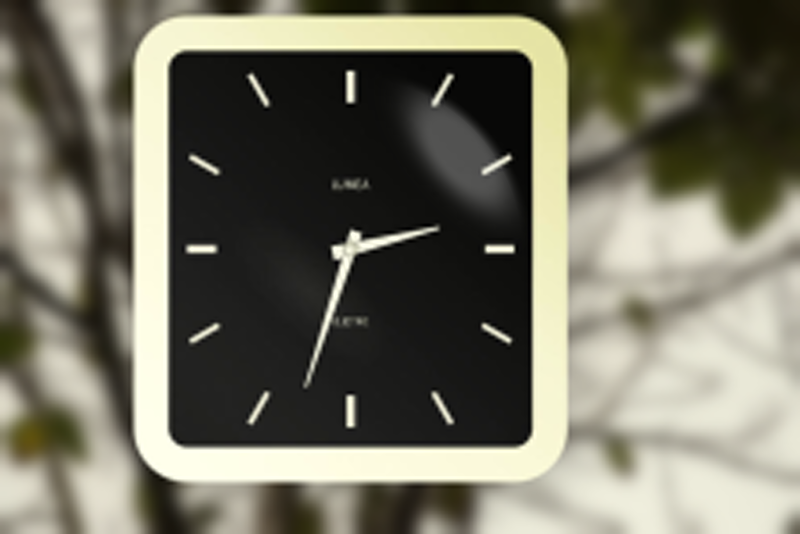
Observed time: 2h33
